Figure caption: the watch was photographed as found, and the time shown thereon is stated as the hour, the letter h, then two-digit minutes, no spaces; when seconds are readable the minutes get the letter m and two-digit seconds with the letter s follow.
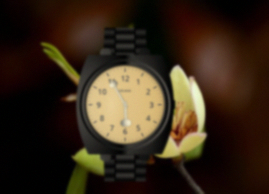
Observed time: 5h55
